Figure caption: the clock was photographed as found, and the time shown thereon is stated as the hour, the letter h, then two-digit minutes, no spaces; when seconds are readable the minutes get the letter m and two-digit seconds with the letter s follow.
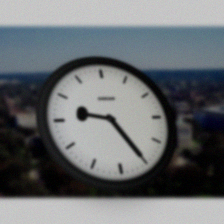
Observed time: 9h25
